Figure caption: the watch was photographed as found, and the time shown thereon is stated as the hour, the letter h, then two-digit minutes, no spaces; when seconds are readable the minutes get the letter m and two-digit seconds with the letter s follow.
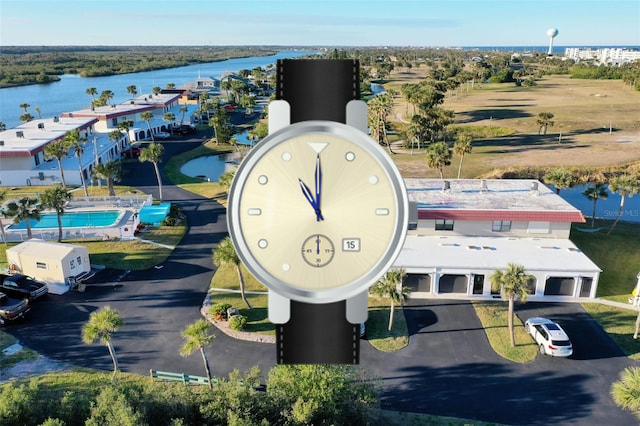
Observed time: 11h00
